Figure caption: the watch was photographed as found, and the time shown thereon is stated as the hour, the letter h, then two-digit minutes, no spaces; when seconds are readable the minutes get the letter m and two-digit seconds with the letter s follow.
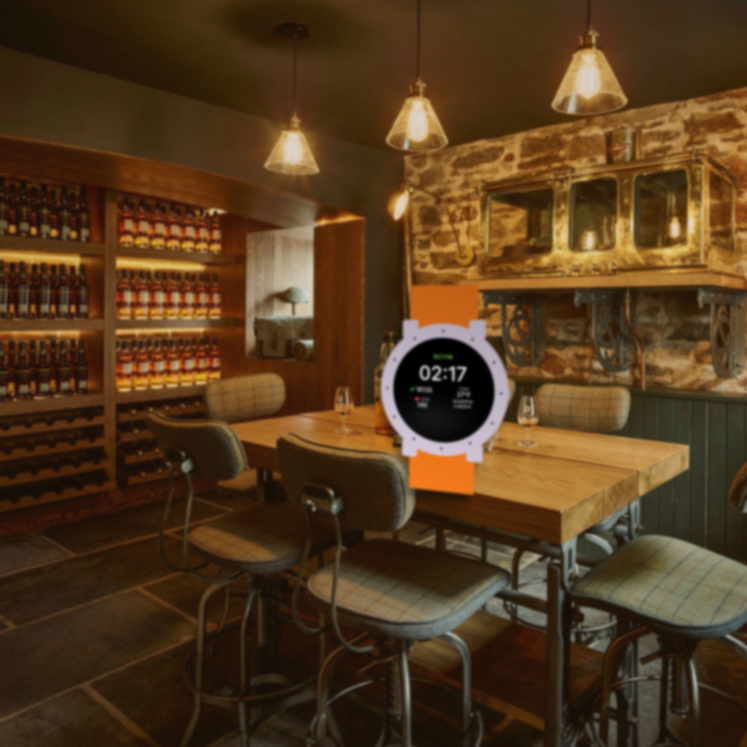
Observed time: 2h17
